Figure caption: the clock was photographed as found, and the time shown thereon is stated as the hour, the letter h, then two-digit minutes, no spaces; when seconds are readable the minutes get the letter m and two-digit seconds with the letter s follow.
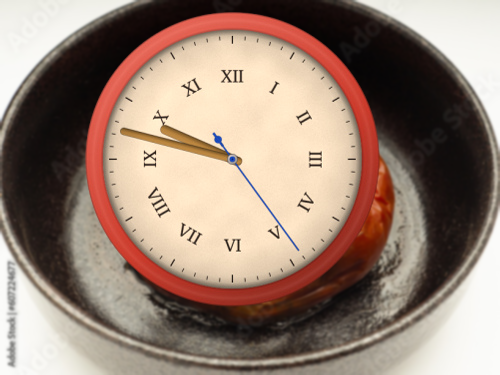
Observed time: 9h47m24s
